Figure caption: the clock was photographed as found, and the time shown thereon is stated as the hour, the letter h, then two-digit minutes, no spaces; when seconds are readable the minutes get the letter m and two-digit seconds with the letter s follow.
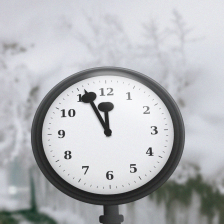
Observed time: 11h56
